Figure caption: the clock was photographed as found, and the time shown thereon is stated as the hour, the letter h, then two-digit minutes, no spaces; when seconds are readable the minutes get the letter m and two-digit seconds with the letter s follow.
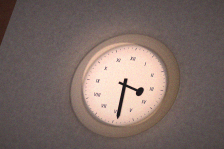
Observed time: 3h29
